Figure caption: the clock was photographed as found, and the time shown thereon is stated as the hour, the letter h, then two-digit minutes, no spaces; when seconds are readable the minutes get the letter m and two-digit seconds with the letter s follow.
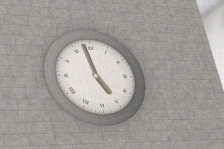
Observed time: 4h58
